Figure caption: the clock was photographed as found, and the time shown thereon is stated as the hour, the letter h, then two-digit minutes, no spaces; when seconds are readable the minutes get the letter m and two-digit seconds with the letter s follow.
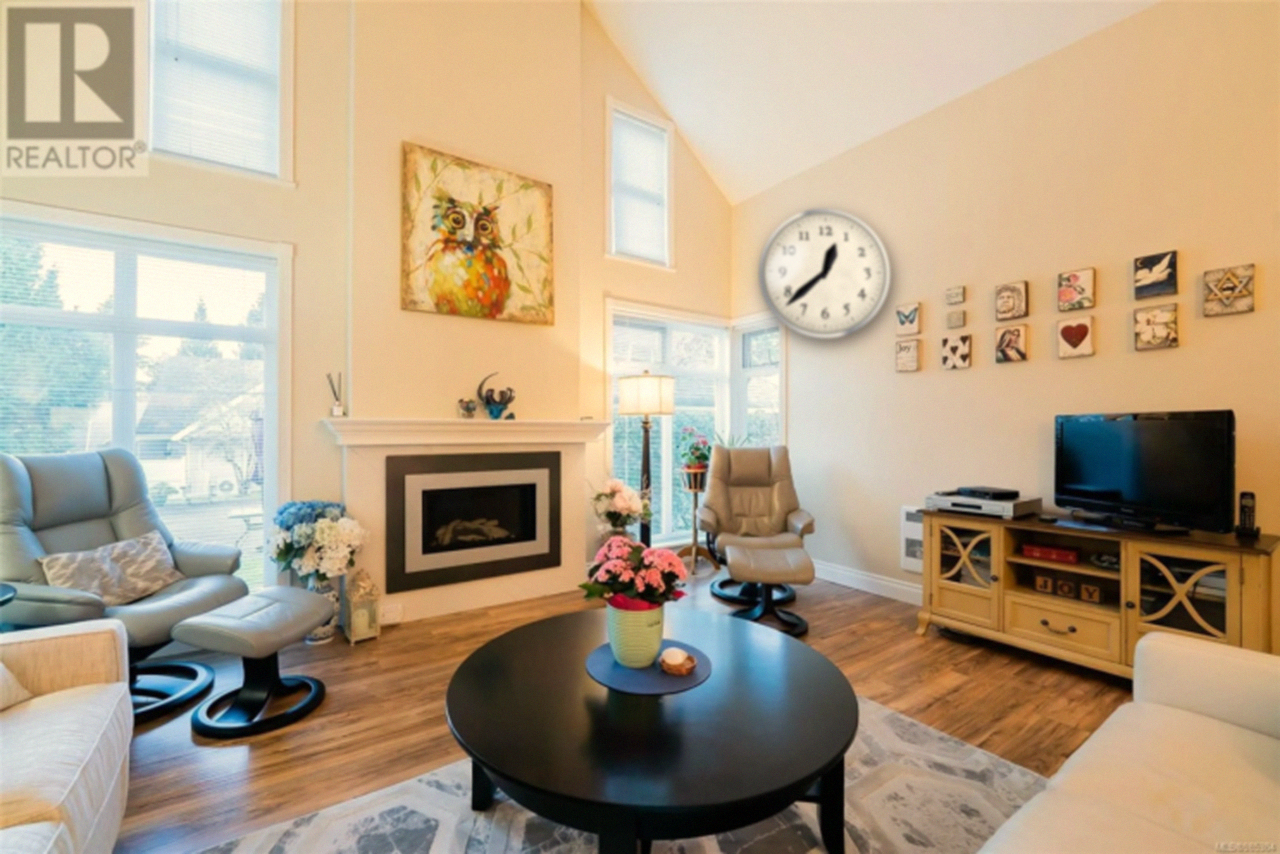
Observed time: 12h38
